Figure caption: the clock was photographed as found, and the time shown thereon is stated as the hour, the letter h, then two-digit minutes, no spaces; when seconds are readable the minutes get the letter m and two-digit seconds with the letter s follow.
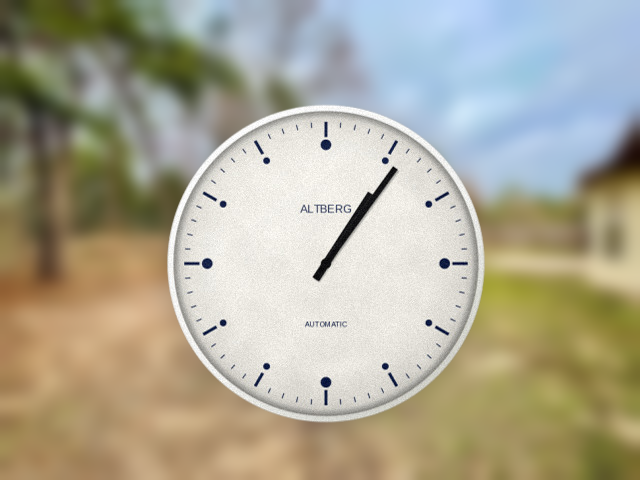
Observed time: 1h06
